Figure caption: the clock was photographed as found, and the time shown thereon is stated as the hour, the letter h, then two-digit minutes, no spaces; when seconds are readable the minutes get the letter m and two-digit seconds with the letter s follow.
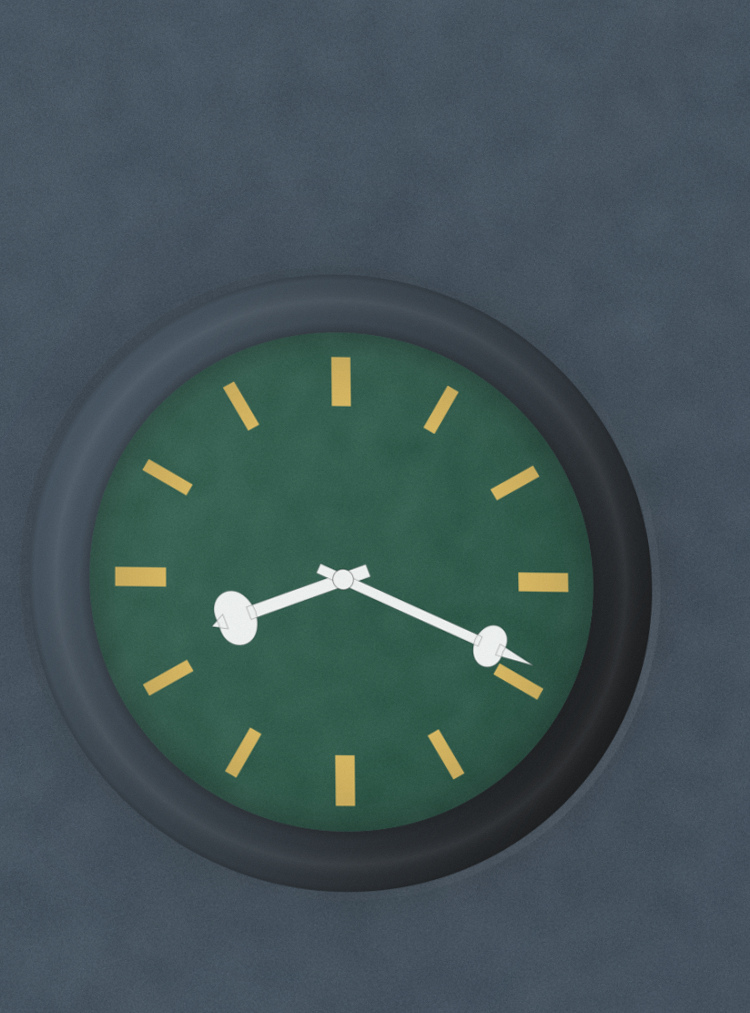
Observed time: 8h19
